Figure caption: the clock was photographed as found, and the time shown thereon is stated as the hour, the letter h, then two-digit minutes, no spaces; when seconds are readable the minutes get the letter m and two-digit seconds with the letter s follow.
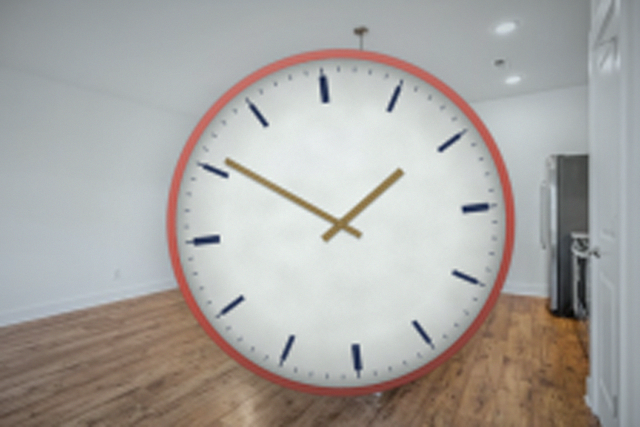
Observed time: 1h51
